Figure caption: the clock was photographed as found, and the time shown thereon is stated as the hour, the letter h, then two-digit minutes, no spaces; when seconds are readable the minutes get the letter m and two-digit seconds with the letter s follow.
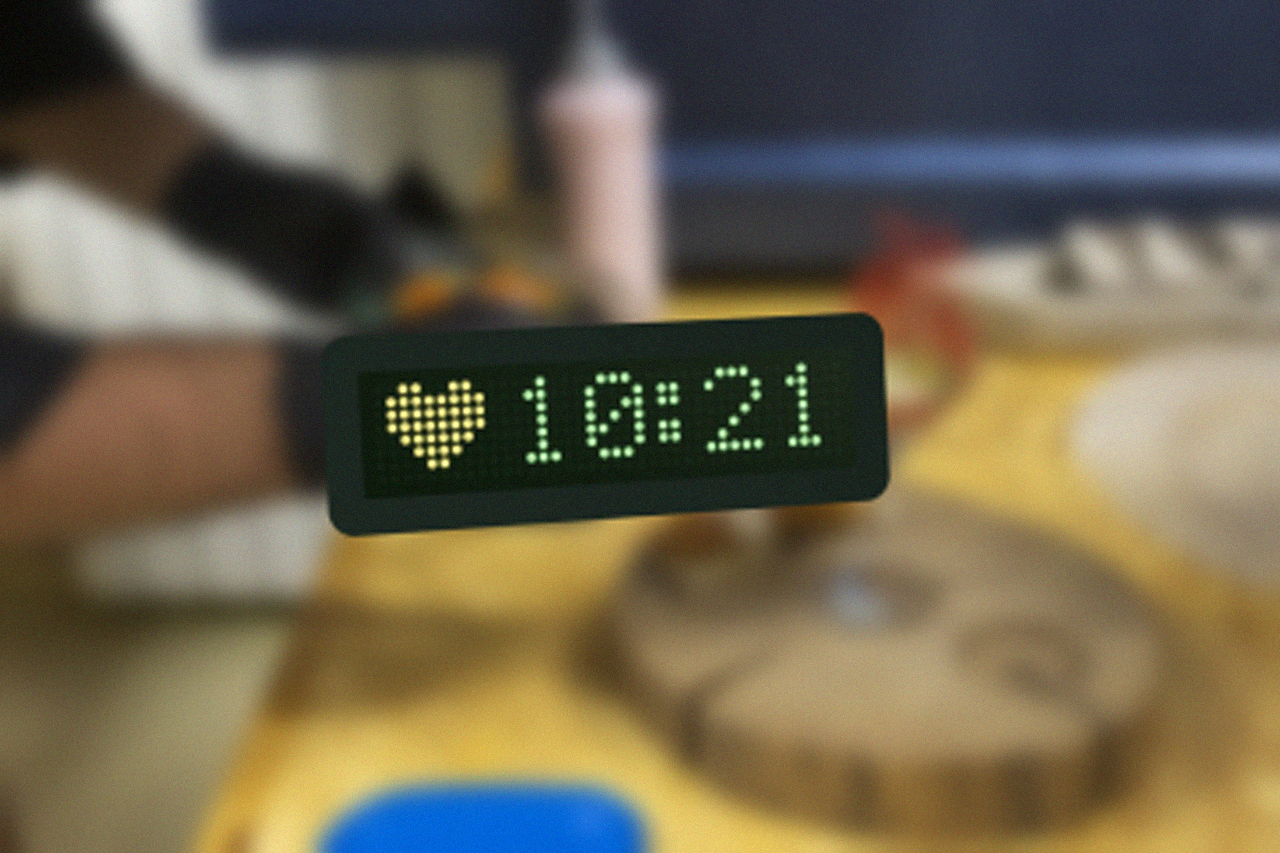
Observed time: 10h21
